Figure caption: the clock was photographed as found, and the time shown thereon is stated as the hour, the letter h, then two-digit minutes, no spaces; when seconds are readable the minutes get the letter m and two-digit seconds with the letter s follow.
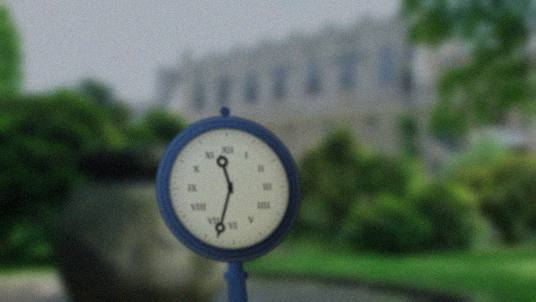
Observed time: 11h33
